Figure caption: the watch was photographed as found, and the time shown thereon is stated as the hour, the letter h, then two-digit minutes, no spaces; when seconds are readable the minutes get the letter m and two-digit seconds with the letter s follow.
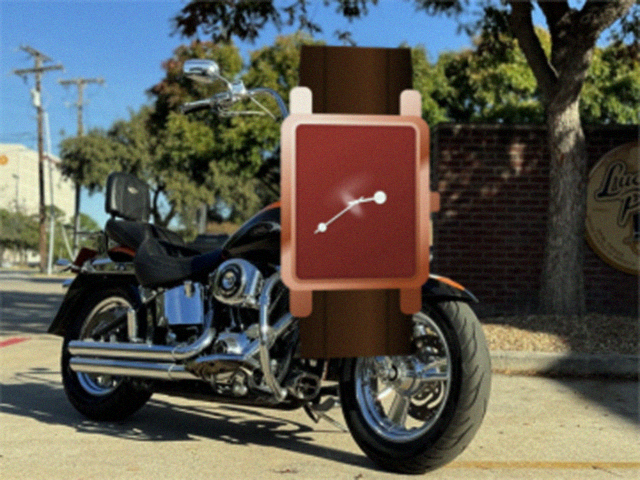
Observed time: 2h39
